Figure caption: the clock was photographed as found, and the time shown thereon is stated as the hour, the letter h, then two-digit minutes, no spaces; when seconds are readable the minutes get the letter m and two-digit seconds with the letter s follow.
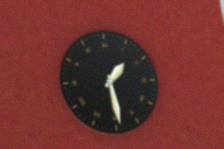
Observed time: 1h29
